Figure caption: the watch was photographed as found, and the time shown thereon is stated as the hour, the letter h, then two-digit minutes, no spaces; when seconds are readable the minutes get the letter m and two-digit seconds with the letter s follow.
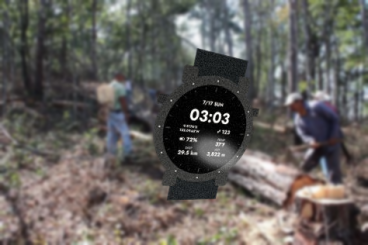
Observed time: 3h03
